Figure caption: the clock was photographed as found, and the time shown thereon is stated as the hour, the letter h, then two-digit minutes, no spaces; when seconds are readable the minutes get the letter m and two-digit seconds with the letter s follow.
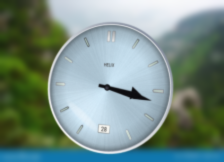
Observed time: 3h17
